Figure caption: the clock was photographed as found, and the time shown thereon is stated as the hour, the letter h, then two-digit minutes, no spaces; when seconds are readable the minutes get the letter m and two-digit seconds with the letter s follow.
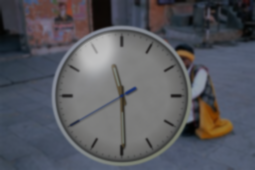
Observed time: 11h29m40s
